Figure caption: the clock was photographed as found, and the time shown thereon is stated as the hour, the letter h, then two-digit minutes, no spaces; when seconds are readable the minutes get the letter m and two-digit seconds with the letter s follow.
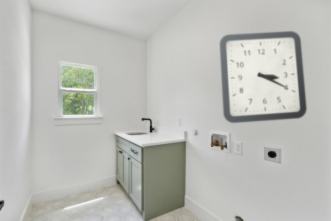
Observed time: 3h20
